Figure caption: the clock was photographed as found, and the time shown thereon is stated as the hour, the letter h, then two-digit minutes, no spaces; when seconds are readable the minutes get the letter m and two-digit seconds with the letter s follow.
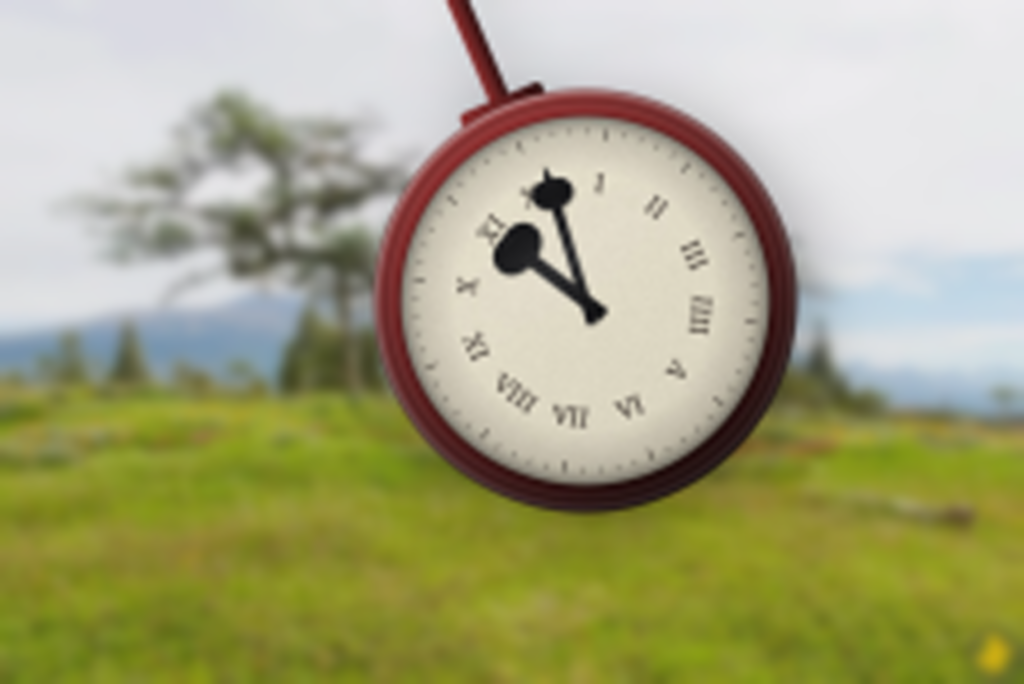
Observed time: 11h01
